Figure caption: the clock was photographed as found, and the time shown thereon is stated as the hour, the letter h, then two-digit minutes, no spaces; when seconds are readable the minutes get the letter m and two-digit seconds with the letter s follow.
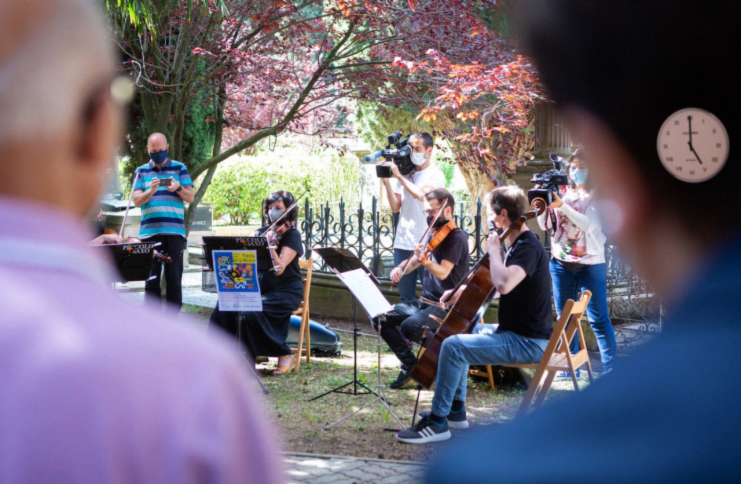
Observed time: 5h00
